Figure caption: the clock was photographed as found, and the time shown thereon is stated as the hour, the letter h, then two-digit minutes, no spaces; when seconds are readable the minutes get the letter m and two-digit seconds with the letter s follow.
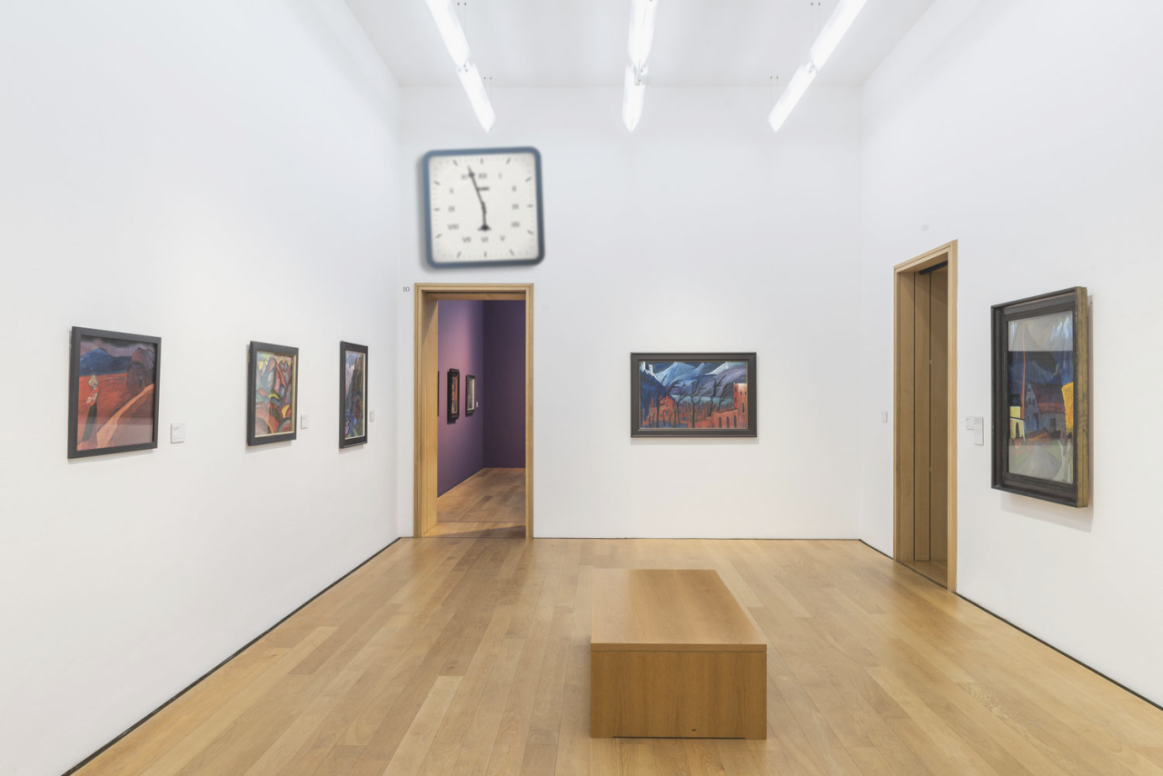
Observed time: 5h57
